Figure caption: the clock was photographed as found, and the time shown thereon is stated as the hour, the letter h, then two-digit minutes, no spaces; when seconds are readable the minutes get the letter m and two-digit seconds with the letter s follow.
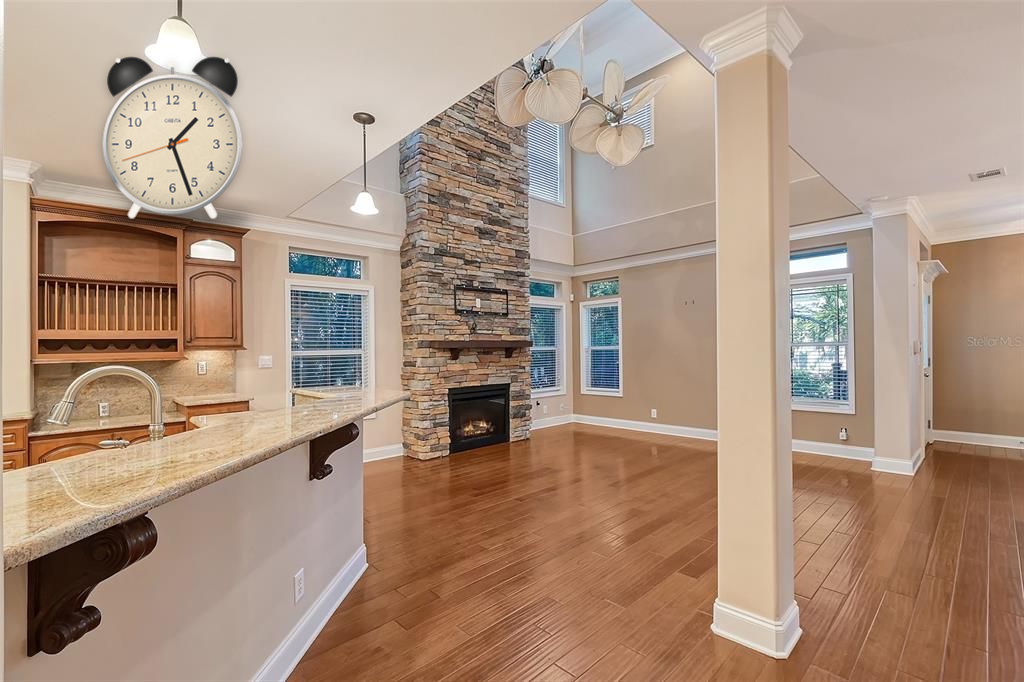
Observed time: 1h26m42s
